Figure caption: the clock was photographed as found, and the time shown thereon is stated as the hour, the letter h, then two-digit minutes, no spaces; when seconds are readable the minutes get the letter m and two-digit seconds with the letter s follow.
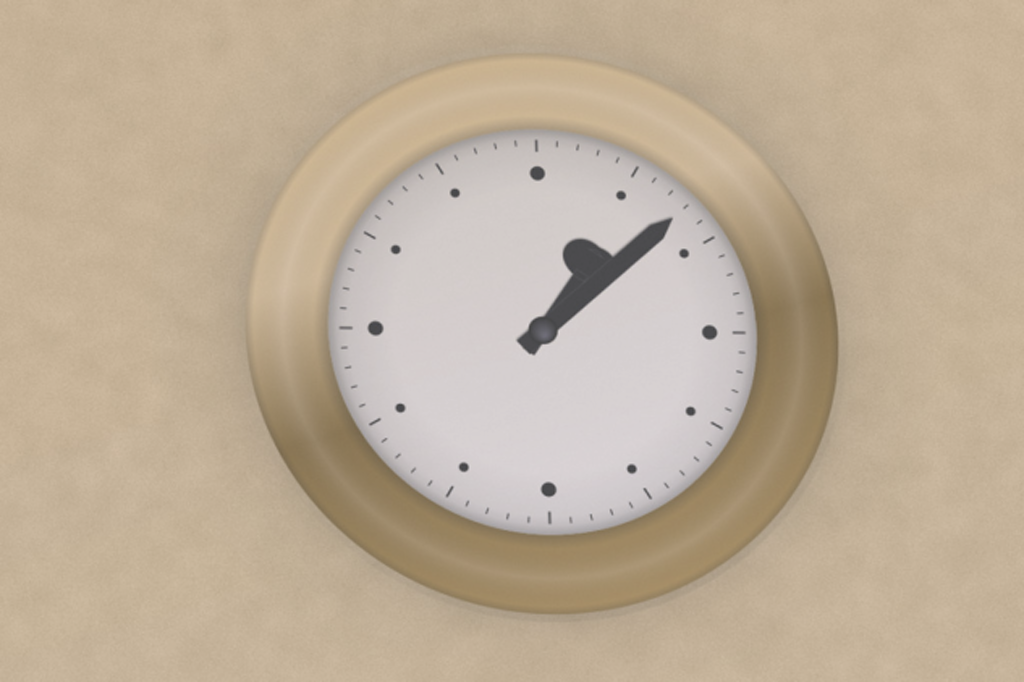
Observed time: 1h08
